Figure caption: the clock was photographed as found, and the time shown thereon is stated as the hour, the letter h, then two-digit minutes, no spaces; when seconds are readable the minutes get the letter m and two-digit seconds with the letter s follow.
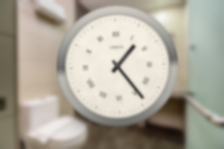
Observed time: 1h24
